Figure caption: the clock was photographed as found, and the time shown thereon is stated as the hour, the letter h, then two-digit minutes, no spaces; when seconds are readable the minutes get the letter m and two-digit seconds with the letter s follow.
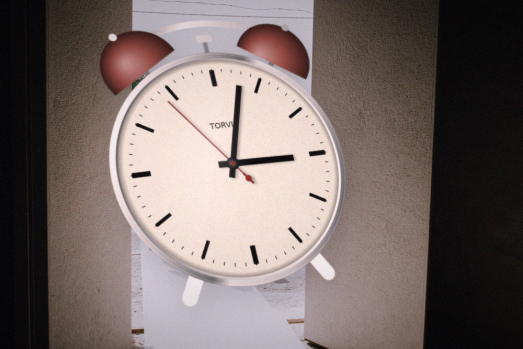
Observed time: 3h02m54s
